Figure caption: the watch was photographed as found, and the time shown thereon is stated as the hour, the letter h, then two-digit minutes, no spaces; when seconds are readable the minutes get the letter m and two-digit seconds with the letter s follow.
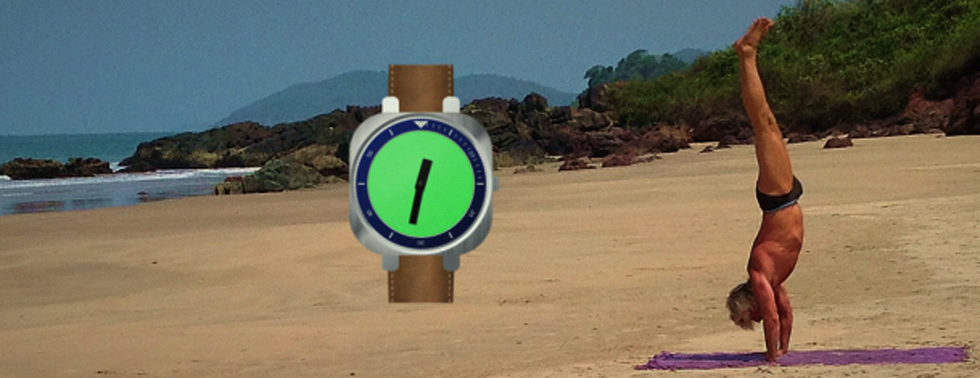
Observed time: 12h32
